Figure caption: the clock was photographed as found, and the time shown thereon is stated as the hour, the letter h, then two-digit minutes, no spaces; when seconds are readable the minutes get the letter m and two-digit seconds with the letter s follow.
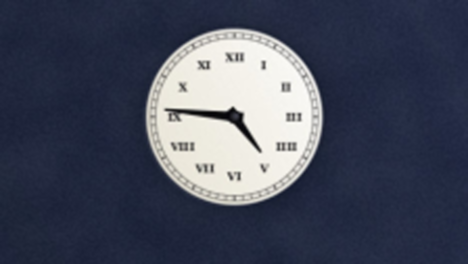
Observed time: 4h46
